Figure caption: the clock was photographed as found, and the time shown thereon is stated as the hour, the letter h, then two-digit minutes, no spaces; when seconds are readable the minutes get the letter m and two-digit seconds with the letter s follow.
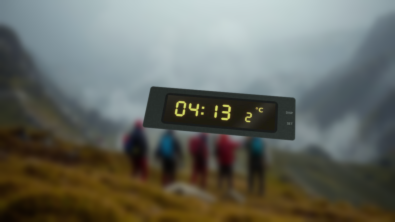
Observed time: 4h13
